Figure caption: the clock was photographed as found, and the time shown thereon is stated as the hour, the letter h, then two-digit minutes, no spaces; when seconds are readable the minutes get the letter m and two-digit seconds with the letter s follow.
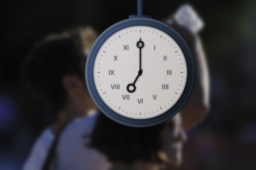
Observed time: 7h00
